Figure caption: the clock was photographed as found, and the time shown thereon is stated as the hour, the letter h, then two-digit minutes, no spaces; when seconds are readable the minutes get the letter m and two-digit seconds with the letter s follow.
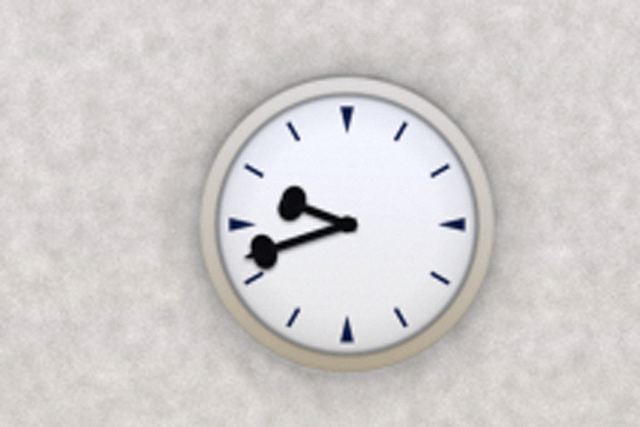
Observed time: 9h42
